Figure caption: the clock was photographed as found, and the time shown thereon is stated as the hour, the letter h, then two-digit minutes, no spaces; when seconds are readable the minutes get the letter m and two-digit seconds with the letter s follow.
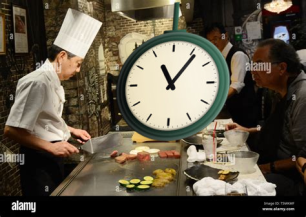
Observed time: 11h06
